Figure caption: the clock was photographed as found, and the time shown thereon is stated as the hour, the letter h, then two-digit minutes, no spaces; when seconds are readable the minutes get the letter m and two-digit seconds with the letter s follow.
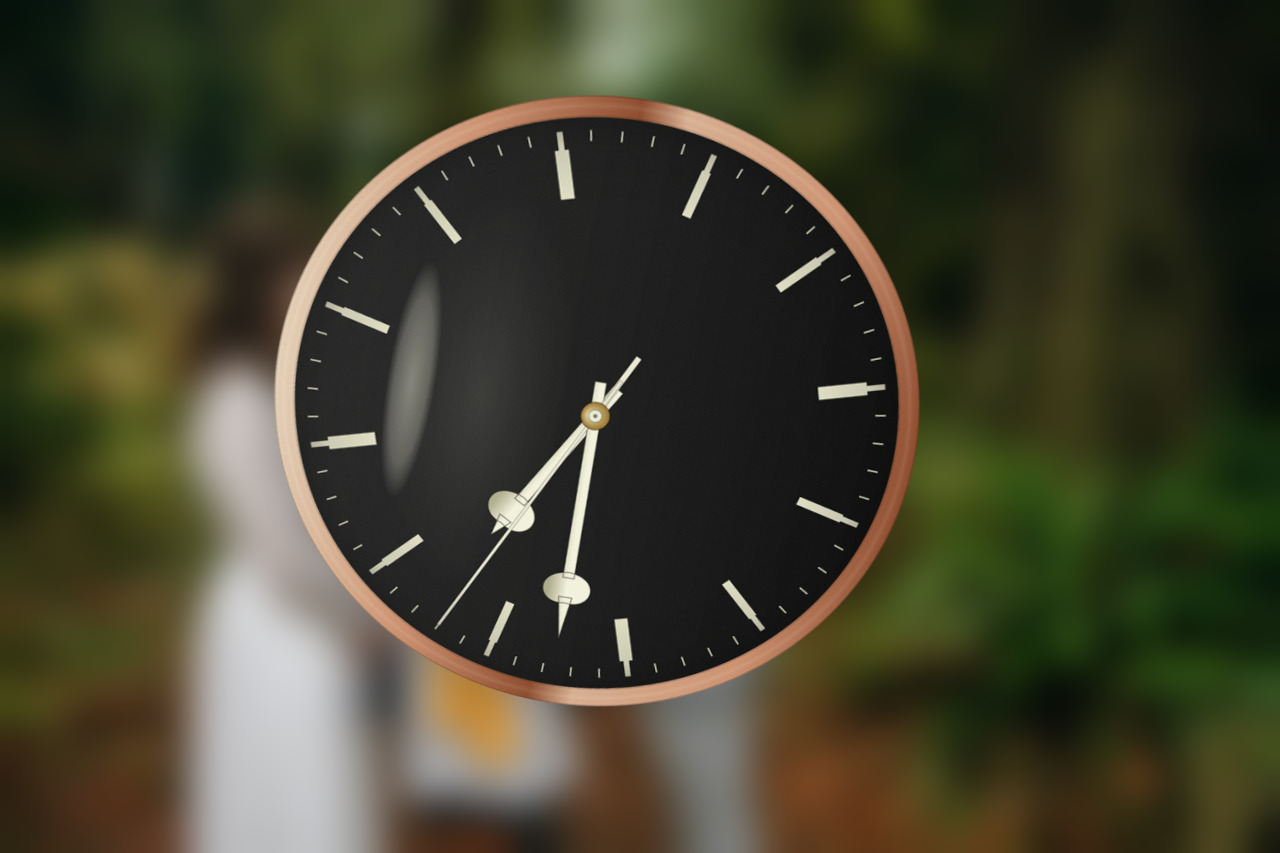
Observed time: 7h32m37s
